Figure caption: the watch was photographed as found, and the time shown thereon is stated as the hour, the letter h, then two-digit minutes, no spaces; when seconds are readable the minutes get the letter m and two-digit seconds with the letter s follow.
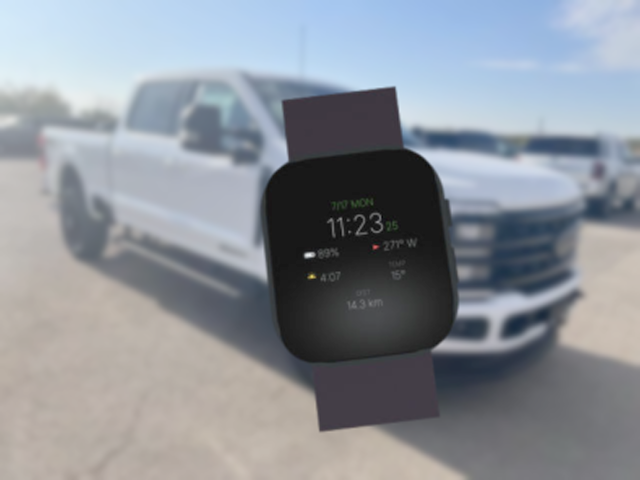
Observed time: 11h23
